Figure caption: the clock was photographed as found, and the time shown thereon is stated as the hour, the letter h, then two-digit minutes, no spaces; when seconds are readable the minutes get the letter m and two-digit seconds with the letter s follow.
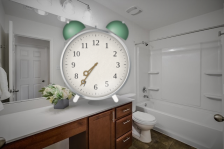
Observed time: 7h36
